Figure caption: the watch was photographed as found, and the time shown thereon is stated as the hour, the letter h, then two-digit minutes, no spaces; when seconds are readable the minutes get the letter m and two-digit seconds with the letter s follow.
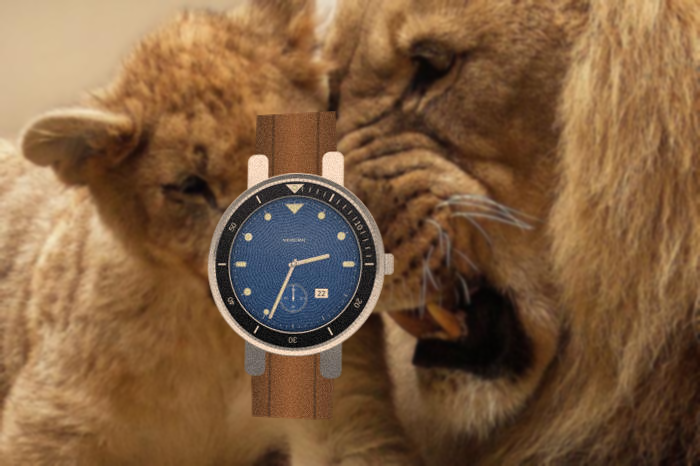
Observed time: 2h34
